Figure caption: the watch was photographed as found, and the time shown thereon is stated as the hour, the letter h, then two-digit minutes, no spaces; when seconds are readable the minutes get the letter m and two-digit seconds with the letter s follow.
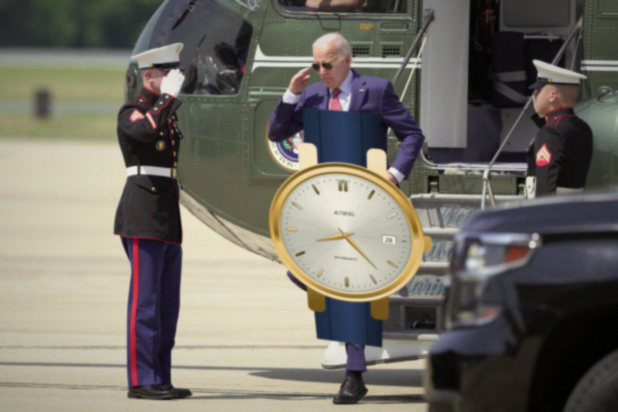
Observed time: 8h23
